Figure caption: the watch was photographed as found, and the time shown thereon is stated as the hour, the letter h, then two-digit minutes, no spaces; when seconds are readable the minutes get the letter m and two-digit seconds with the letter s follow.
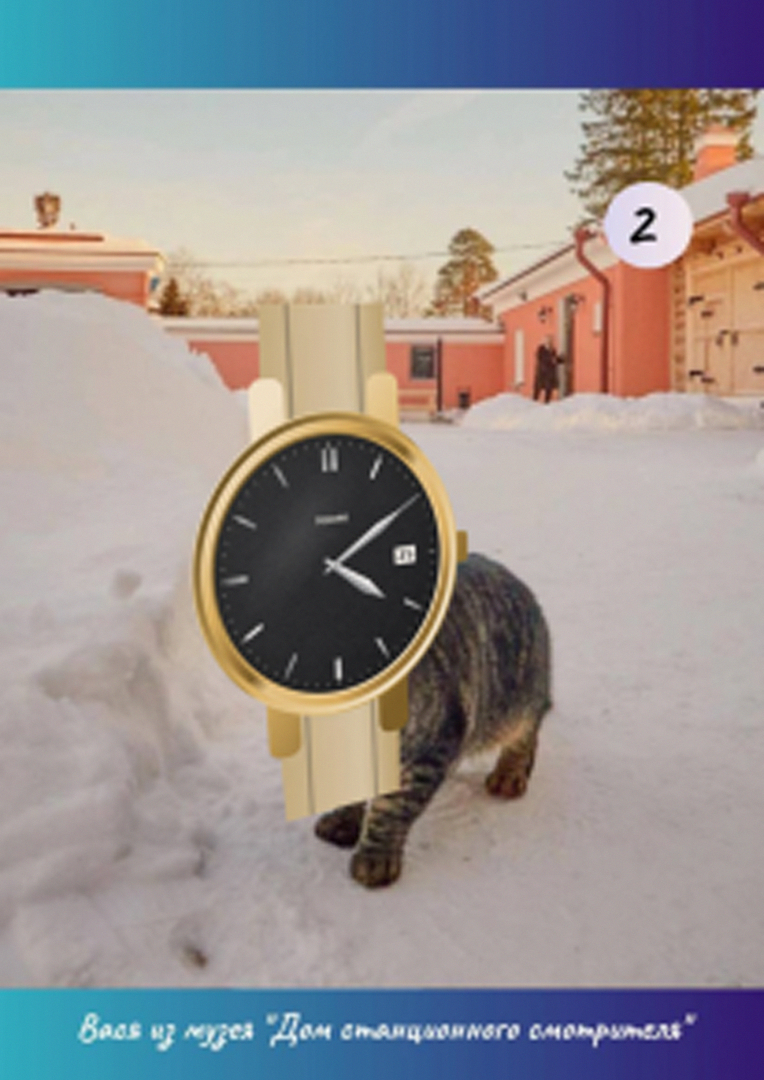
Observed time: 4h10
